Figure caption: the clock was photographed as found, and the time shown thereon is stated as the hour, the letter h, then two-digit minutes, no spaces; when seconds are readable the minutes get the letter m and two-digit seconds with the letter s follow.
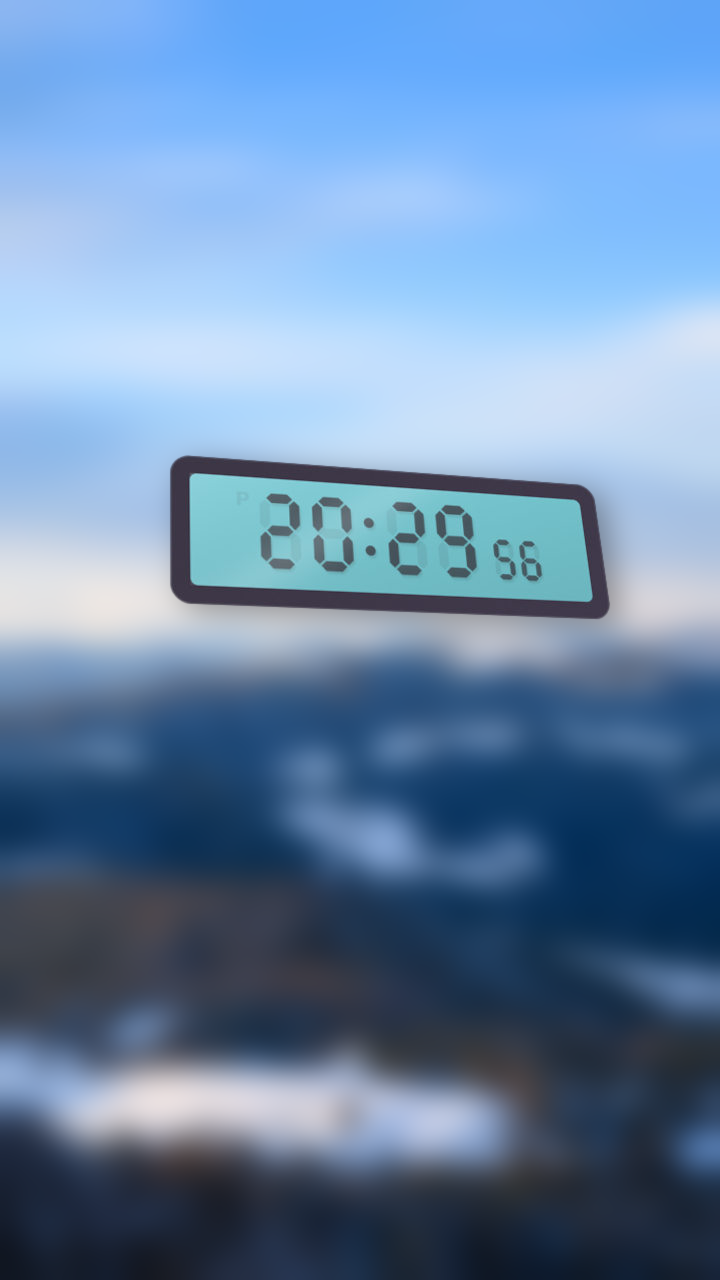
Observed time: 20h29m56s
